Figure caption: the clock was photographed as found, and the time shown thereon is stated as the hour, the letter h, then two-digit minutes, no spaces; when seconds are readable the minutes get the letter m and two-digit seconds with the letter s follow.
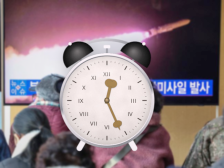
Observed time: 12h26
